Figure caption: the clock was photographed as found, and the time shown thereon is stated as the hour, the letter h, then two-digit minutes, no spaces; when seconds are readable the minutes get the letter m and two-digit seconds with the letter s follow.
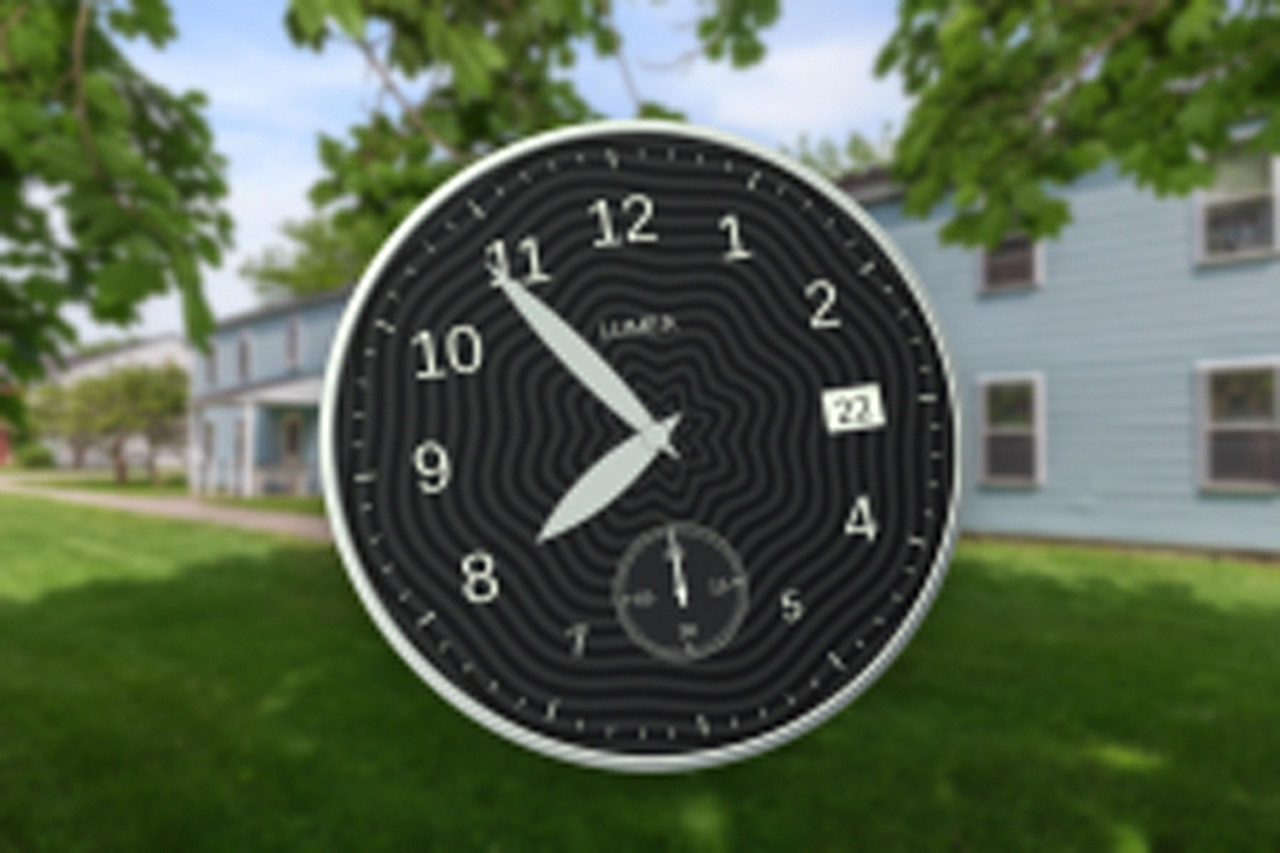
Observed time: 7h54
